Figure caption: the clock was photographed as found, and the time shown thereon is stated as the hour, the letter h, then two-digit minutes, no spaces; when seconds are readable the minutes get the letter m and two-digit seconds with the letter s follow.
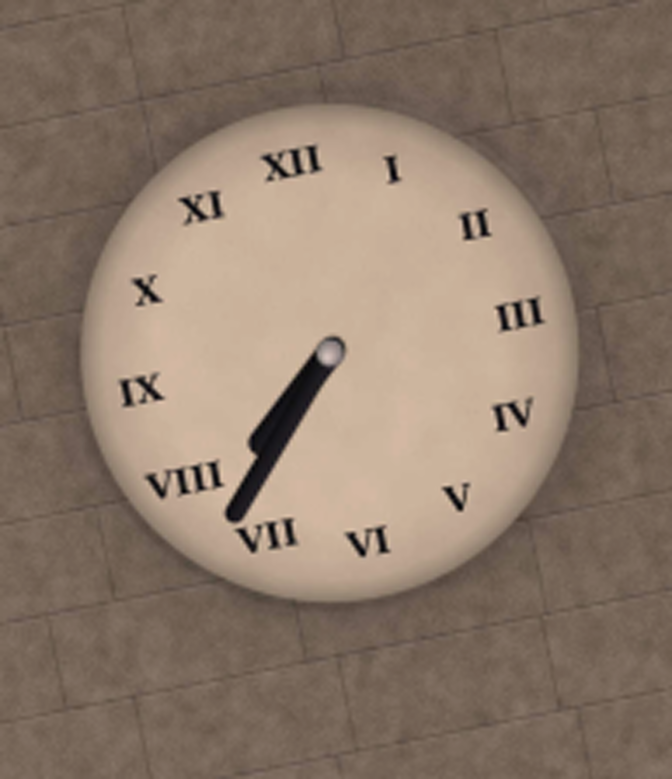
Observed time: 7h37
